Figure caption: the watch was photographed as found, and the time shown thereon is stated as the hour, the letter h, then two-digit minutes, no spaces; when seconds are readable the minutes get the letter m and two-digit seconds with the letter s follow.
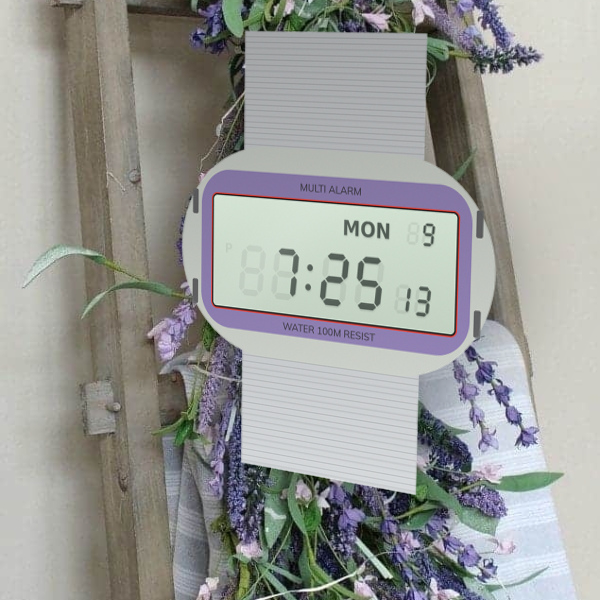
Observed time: 7h25m13s
